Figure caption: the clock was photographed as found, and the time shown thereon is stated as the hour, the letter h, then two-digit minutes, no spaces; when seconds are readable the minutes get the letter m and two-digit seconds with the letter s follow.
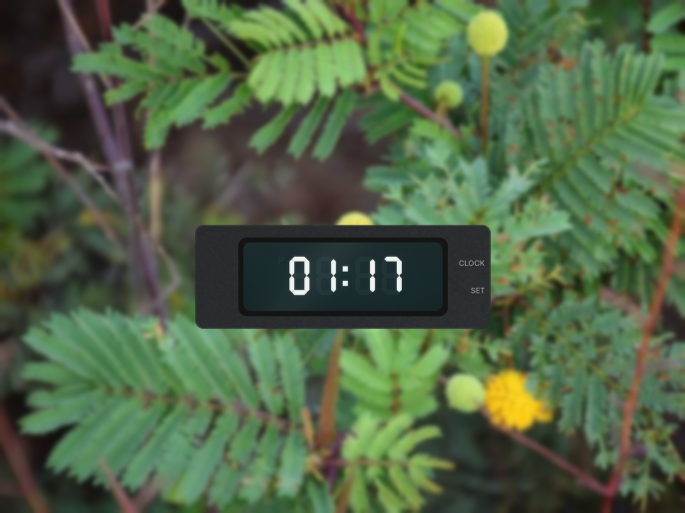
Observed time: 1h17
